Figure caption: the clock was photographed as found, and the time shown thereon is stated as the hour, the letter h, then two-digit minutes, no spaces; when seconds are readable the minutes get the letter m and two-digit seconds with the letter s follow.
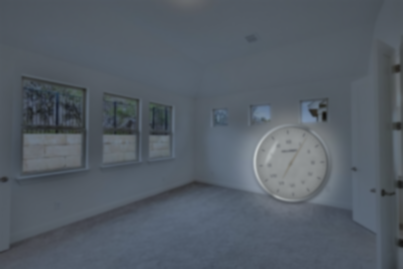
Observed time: 7h06
